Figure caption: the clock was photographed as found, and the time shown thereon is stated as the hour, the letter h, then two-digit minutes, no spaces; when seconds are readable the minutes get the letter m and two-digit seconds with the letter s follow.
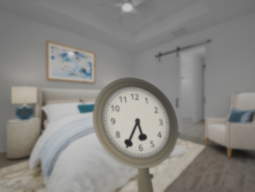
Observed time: 5h35
